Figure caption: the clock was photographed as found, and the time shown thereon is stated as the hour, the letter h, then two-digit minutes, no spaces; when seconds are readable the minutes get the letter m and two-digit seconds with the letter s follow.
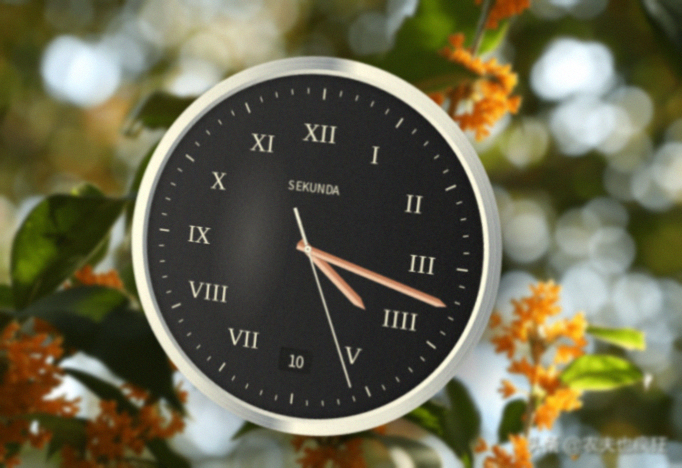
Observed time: 4h17m26s
